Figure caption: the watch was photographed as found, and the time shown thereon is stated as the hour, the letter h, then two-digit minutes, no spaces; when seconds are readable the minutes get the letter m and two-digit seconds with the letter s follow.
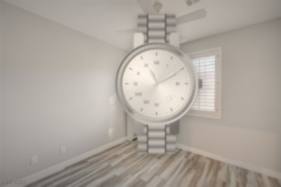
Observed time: 11h10
